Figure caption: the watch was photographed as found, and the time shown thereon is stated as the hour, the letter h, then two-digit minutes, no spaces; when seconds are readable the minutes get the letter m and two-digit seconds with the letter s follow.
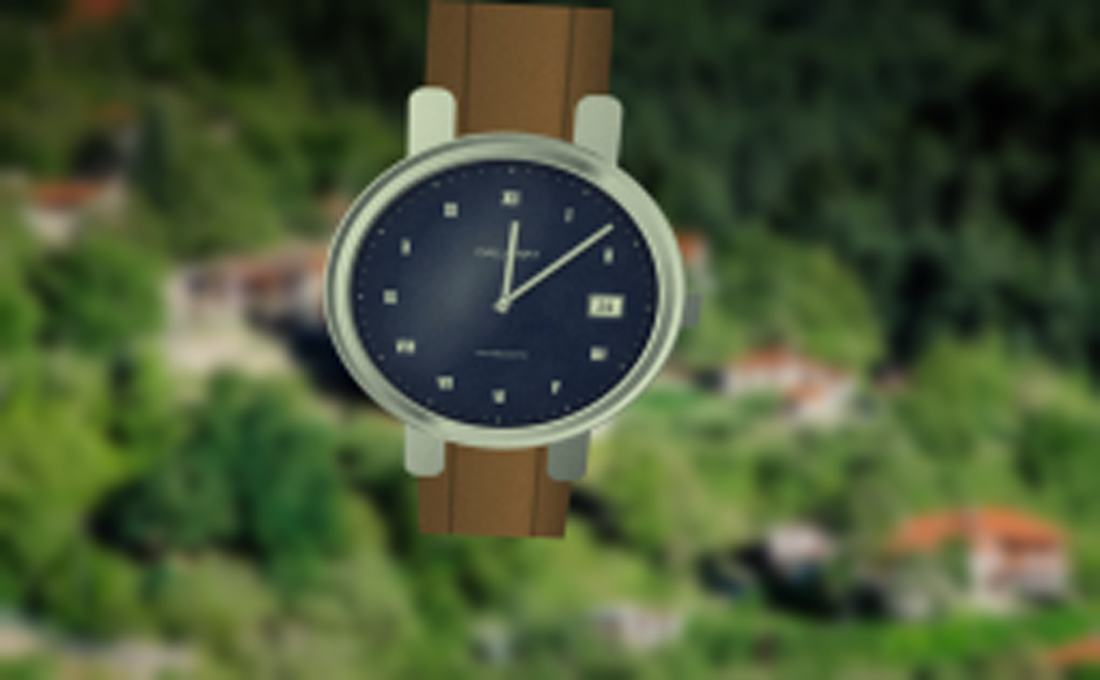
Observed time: 12h08
